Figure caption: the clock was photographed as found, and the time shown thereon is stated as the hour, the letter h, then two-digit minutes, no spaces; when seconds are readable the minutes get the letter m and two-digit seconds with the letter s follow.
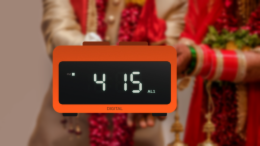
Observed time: 4h15
